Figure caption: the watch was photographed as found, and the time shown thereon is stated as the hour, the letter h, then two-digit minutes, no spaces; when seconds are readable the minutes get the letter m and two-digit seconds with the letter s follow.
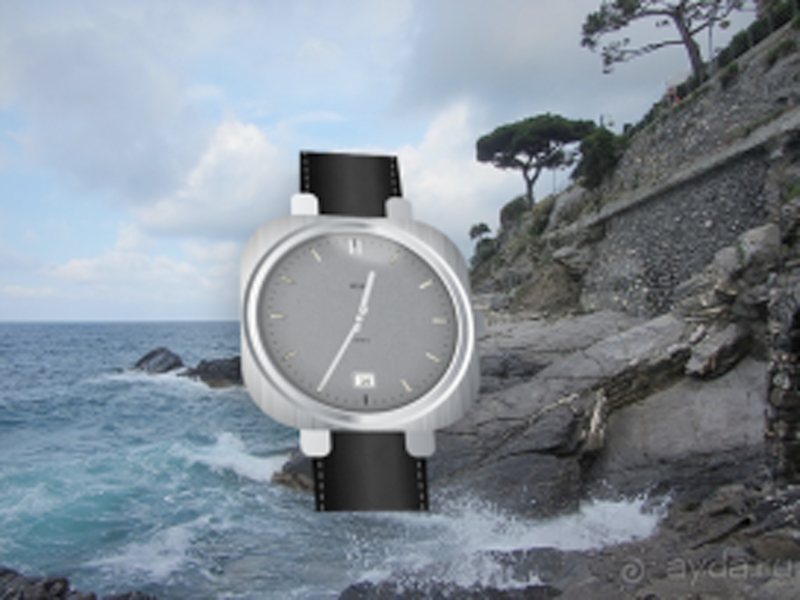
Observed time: 12h35
